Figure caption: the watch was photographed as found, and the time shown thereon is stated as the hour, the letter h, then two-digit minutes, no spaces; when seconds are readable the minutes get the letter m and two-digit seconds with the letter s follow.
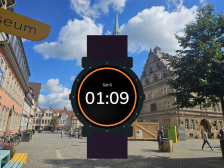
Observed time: 1h09
